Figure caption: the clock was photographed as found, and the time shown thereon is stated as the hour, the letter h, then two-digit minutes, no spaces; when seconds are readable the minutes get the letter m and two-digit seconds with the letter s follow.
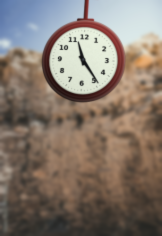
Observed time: 11h24
